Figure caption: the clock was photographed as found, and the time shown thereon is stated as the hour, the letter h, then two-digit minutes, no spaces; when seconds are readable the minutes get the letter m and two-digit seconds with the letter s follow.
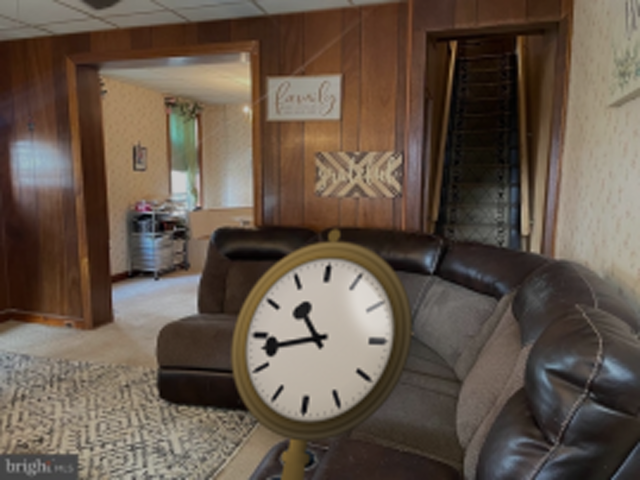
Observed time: 10h43
